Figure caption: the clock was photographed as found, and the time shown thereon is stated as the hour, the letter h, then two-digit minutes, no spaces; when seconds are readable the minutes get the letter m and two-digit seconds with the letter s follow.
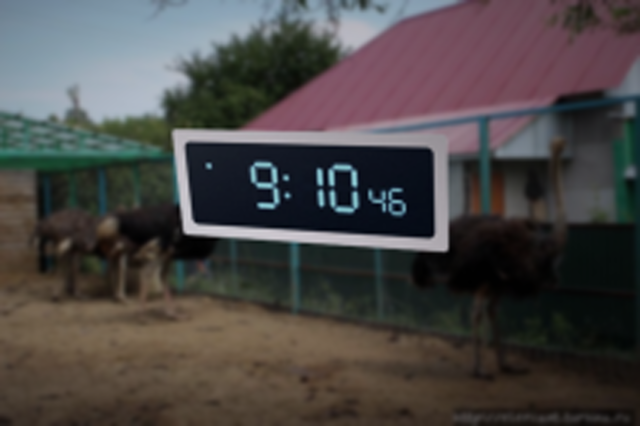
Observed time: 9h10m46s
